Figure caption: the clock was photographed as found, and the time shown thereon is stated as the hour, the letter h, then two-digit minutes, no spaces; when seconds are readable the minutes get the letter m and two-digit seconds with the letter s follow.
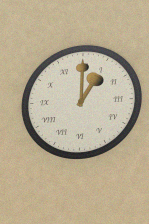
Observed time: 1h00
